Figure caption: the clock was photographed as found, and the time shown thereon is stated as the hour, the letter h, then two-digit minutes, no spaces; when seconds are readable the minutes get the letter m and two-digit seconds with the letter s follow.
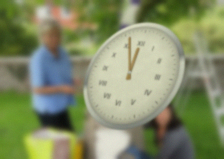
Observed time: 11h56
